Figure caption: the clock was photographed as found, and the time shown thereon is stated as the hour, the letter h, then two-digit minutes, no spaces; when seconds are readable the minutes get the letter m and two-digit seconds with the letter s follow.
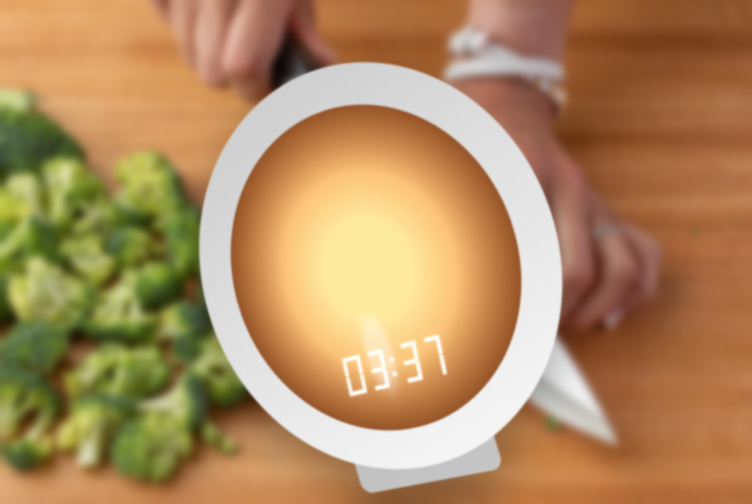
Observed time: 3h37
